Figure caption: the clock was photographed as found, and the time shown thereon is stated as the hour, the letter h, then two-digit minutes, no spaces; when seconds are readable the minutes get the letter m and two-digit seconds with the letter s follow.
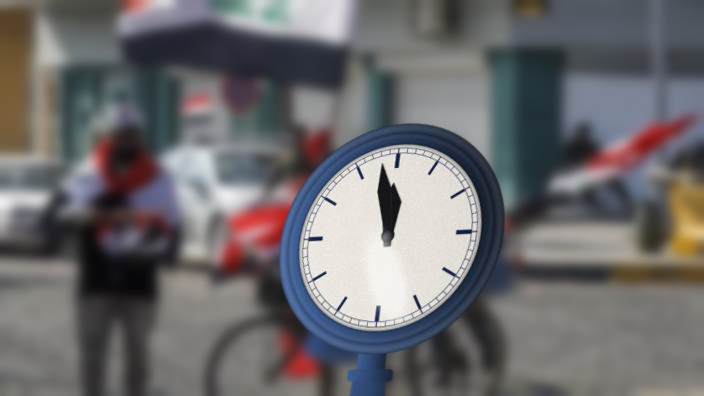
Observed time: 11h58
